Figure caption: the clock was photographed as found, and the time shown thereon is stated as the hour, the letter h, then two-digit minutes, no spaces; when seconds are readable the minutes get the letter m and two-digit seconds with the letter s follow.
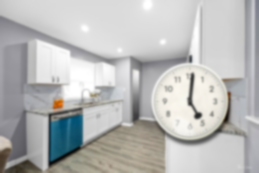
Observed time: 5h01
